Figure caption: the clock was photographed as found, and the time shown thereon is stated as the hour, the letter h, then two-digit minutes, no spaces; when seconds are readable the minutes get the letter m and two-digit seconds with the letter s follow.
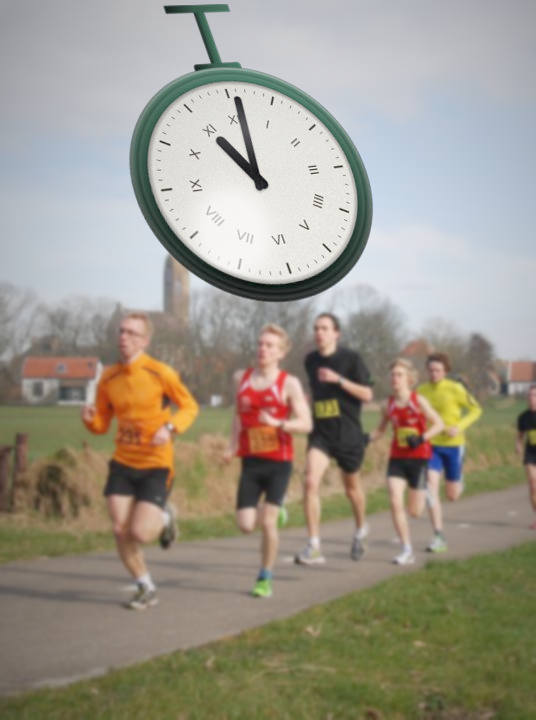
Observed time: 11h01
